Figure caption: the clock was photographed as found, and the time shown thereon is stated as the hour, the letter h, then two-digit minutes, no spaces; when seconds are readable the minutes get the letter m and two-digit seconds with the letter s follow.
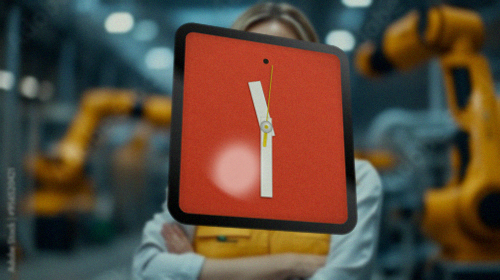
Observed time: 11h30m01s
